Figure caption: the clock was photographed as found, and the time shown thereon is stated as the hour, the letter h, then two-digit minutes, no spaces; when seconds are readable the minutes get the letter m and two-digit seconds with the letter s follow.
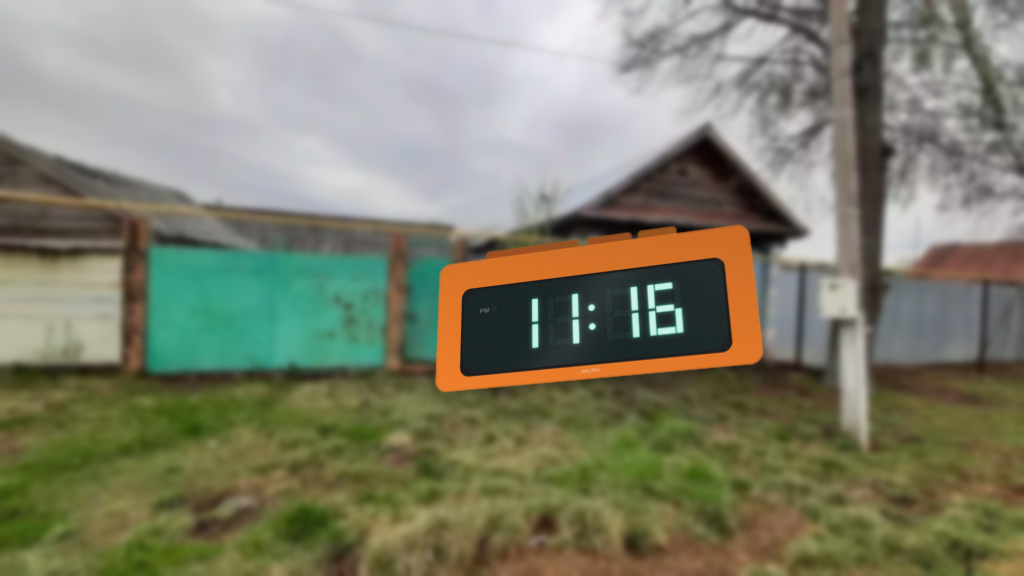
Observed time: 11h16
